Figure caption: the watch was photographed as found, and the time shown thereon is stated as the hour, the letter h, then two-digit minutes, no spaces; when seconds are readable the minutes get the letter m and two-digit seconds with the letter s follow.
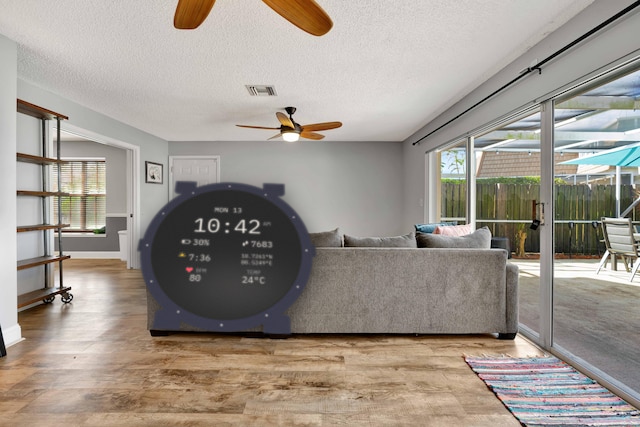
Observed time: 10h42
